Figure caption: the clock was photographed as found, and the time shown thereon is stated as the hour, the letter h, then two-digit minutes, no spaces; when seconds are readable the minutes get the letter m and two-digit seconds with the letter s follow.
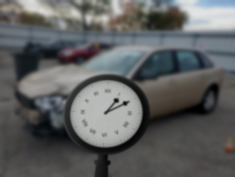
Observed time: 1h10
